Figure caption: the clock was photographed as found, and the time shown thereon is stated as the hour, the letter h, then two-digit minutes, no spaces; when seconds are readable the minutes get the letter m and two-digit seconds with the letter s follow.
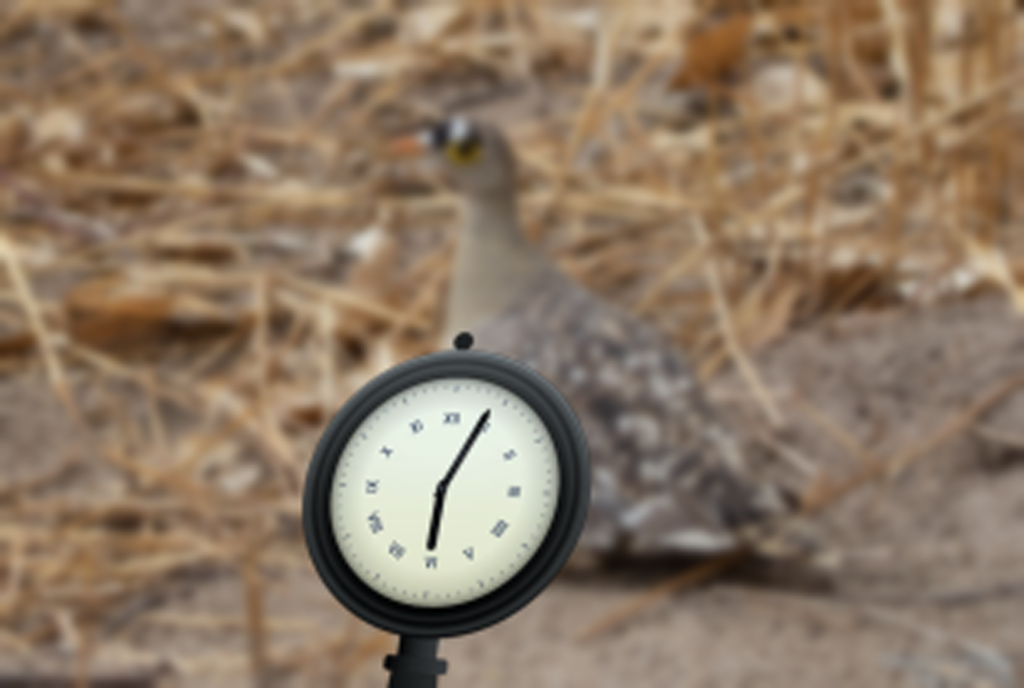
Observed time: 6h04
